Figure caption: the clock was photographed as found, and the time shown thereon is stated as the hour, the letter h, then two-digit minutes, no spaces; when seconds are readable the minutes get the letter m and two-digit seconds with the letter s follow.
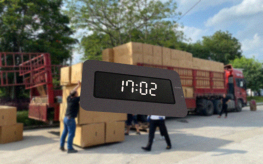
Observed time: 17h02
